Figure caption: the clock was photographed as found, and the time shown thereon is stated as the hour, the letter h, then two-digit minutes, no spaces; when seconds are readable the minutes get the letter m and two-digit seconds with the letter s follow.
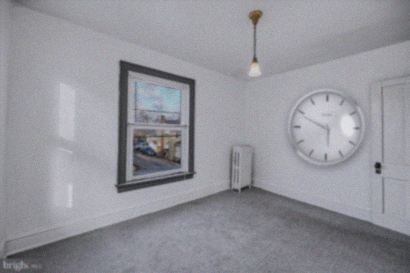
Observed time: 5h49
